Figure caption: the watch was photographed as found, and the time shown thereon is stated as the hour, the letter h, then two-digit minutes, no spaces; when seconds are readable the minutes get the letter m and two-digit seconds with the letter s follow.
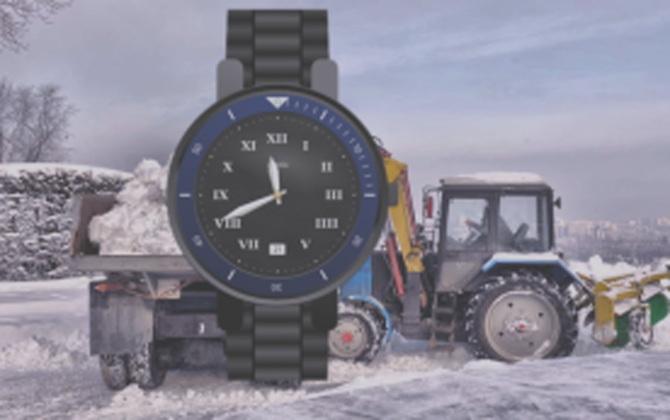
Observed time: 11h41
